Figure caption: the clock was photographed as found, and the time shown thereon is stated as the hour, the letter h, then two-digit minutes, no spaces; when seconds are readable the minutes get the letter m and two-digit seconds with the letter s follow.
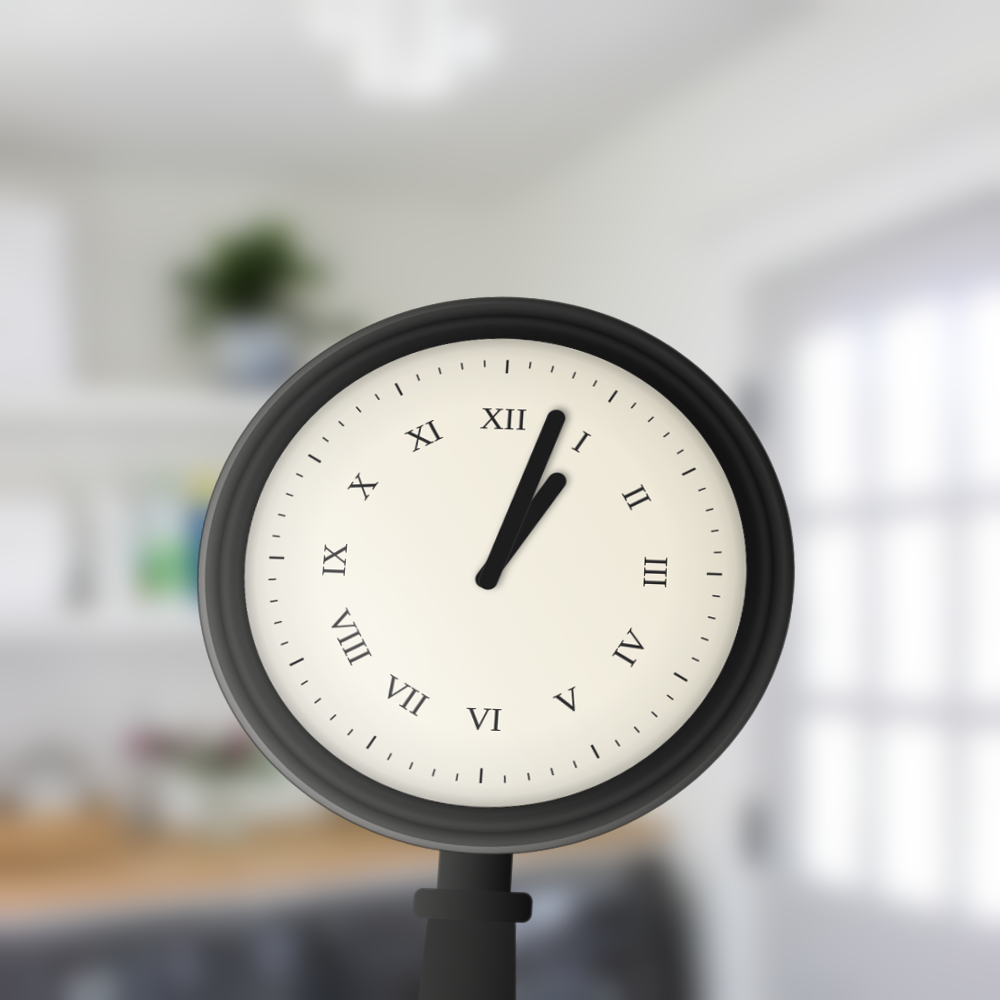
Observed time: 1h03
